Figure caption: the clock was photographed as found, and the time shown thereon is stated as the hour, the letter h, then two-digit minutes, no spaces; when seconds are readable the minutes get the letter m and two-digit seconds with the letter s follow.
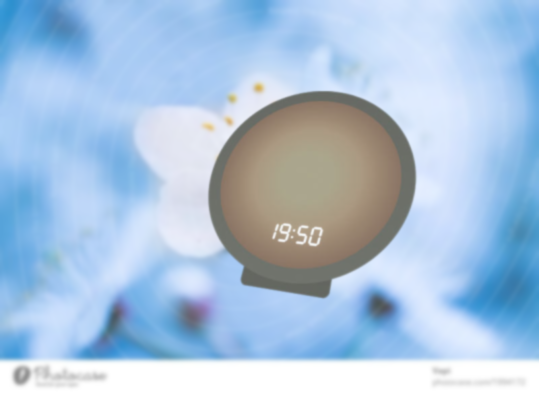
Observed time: 19h50
